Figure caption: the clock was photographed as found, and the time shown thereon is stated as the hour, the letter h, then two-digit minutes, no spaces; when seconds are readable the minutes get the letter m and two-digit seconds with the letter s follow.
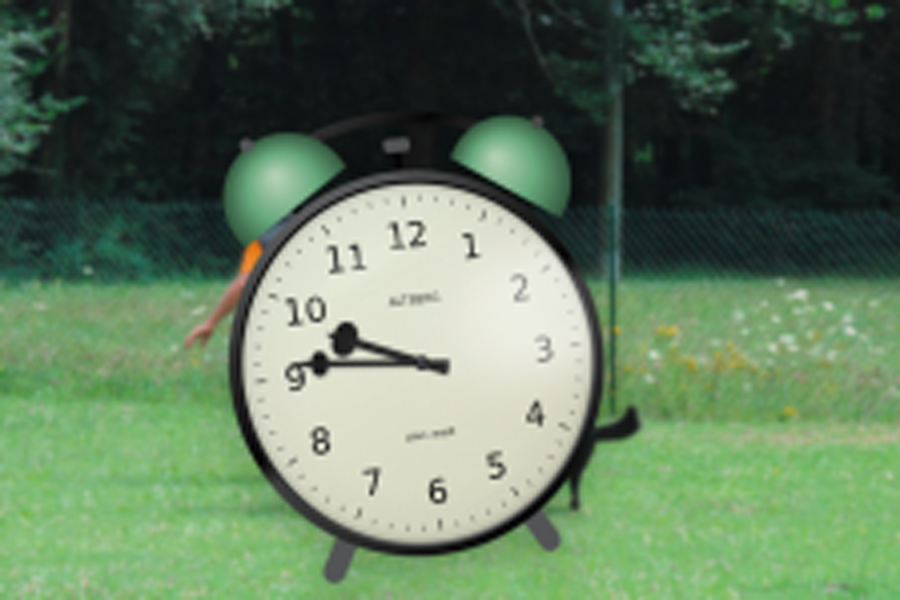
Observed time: 9h46
